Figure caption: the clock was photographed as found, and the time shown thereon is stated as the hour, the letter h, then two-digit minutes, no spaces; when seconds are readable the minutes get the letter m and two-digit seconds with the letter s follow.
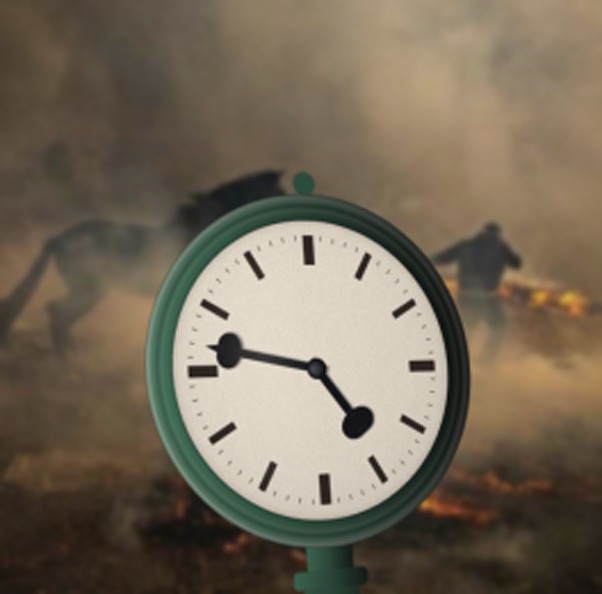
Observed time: 4h47
